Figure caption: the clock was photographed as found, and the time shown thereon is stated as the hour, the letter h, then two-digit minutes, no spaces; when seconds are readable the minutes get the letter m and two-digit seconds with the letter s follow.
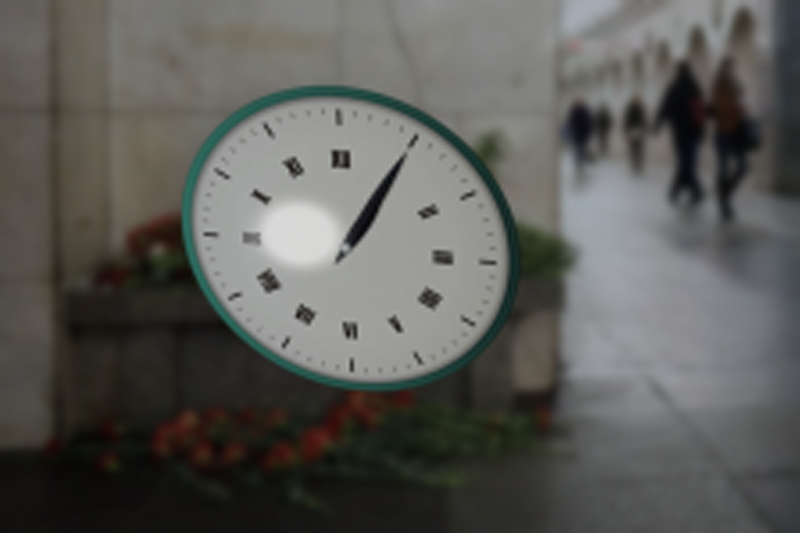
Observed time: 1h05
